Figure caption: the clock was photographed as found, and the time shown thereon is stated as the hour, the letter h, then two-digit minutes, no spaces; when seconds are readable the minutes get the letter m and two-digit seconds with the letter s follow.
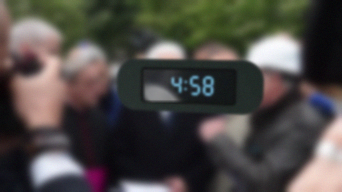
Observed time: 4h58
